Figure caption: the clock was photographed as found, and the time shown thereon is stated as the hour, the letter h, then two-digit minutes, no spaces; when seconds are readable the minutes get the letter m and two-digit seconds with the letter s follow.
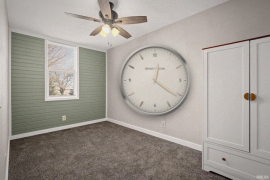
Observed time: 12h21
